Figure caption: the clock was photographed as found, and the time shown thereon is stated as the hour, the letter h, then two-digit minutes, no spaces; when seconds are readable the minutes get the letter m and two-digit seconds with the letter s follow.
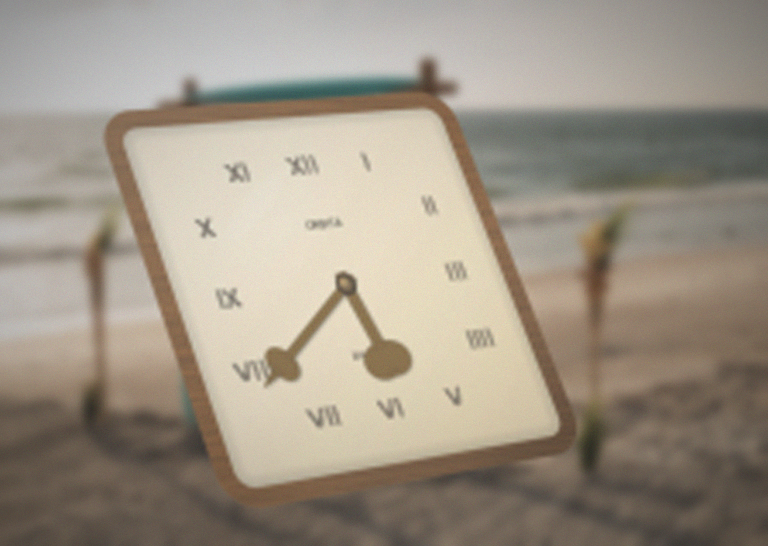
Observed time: 5h39
